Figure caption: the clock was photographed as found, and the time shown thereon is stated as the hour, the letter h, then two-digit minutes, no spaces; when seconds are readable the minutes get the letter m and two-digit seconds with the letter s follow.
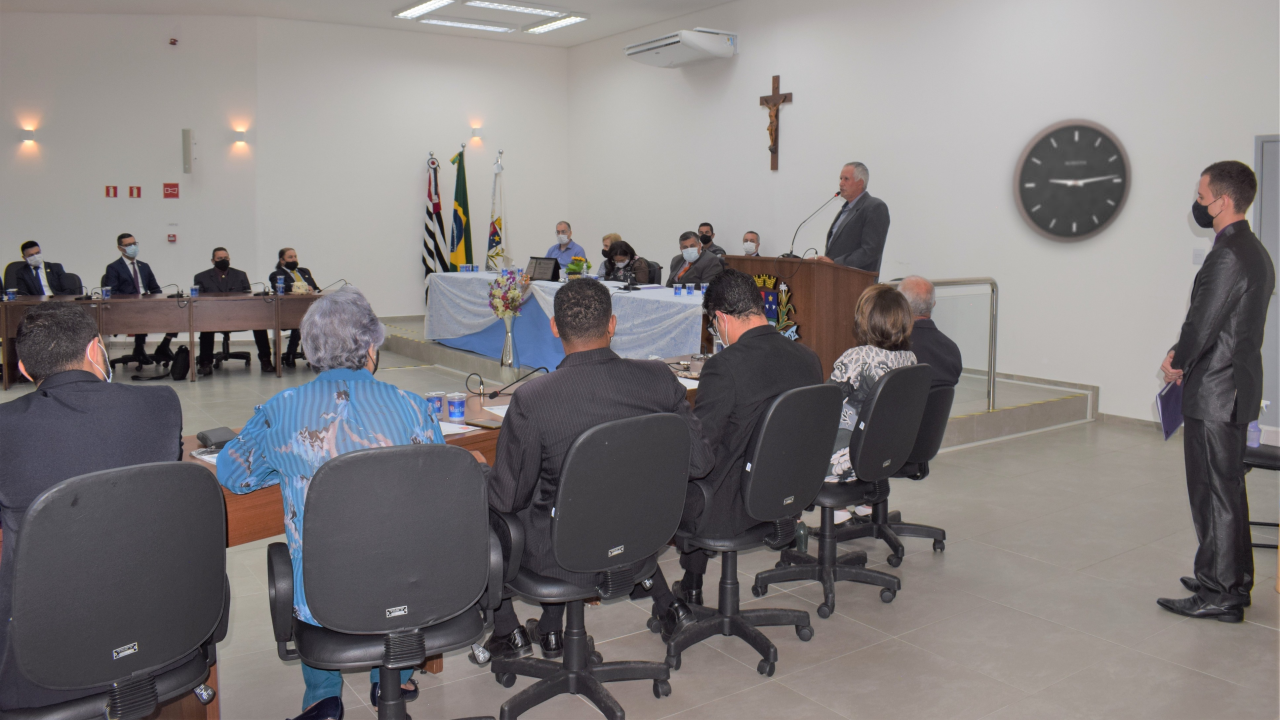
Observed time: 9h14
